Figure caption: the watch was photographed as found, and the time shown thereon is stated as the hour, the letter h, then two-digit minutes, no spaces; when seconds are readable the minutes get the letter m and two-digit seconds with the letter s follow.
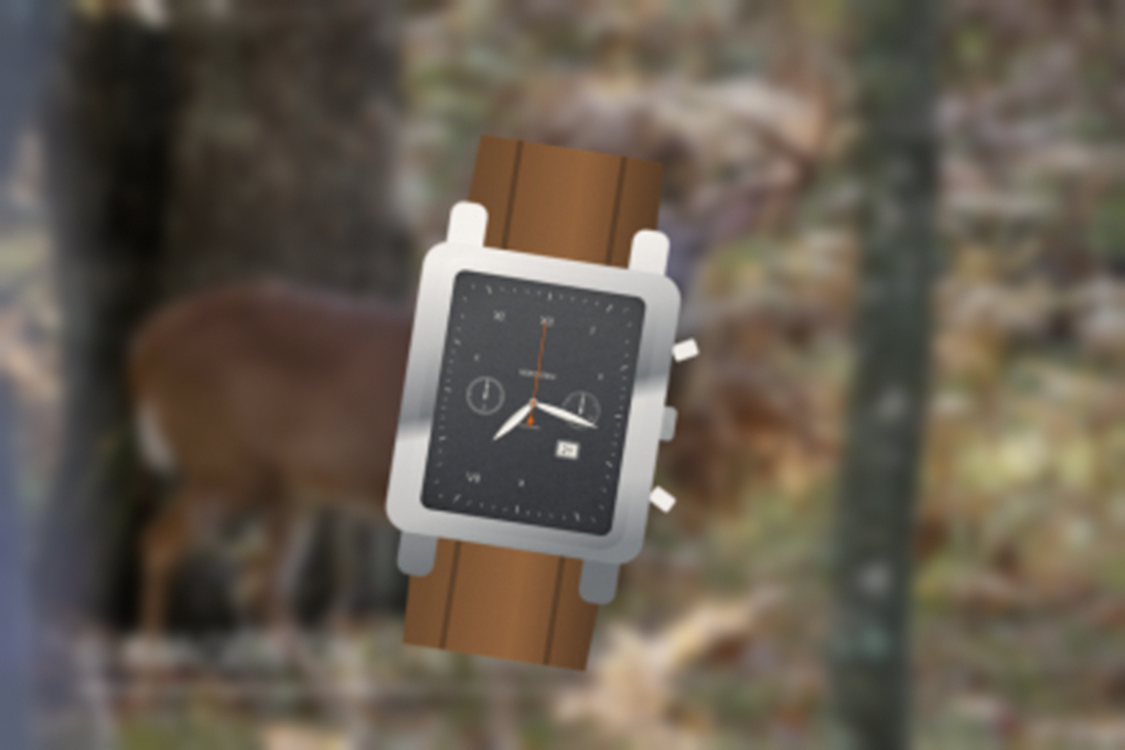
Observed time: 7h17
